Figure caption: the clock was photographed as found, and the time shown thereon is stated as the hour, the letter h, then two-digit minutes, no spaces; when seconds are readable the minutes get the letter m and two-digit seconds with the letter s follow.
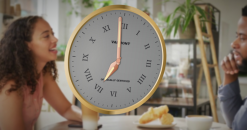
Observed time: 6h59
